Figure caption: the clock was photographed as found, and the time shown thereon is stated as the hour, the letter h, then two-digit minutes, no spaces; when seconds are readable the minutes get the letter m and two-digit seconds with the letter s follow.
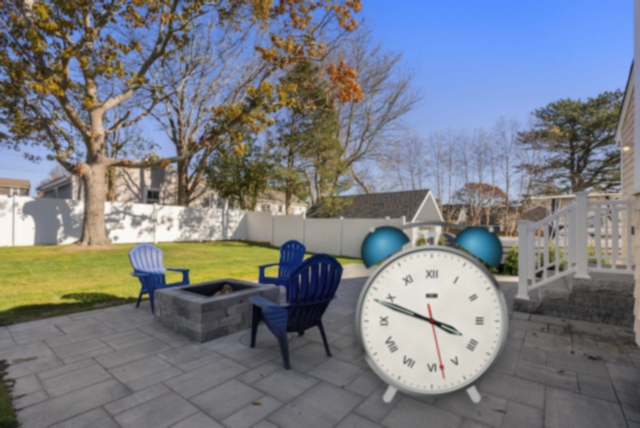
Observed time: 3h48m28s
